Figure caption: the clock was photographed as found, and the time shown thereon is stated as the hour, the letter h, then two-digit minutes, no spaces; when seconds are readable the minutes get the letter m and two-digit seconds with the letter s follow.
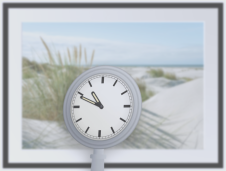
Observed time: 10h49
